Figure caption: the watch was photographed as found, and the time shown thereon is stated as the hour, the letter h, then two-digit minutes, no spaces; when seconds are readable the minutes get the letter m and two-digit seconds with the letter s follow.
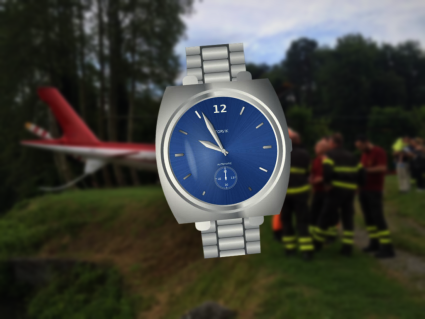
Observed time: 9h56
